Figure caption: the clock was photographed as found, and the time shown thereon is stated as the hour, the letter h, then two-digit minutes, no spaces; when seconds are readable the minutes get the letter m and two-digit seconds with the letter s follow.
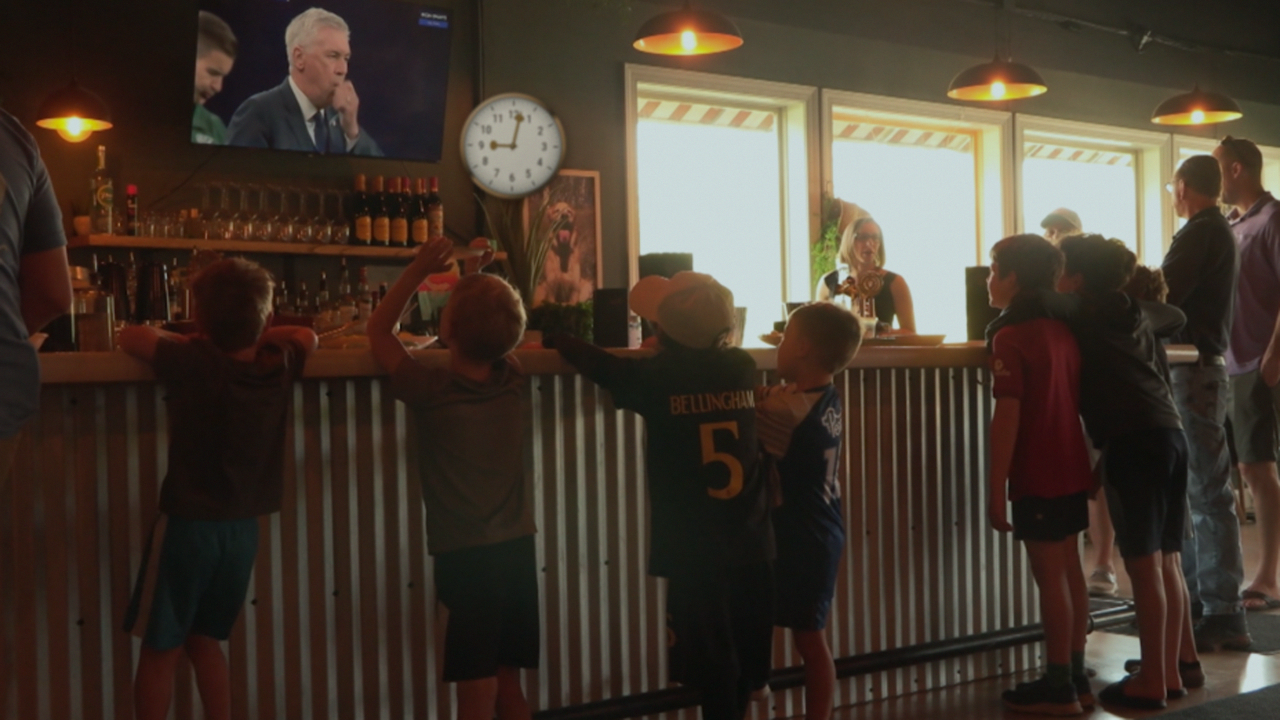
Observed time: 9h02
